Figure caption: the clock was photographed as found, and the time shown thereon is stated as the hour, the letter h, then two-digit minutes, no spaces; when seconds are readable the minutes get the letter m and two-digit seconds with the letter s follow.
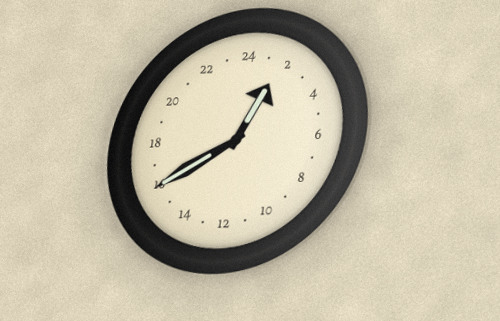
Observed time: 1h40
